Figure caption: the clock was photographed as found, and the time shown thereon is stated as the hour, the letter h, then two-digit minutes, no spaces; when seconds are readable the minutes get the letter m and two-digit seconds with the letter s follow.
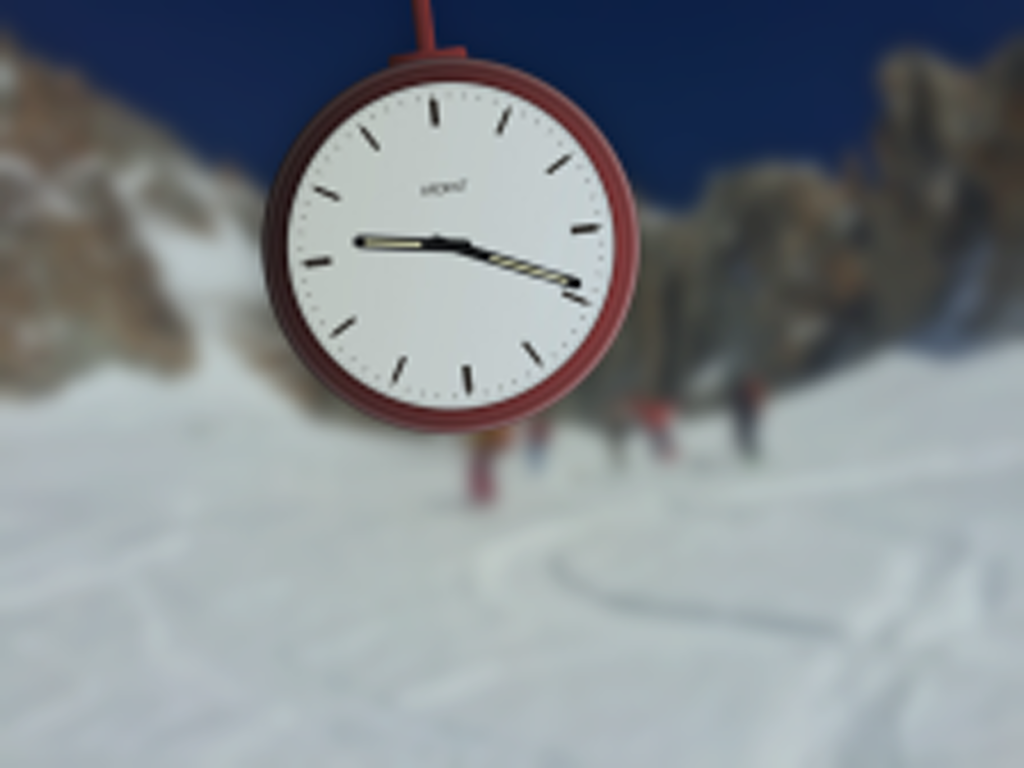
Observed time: 9h19
